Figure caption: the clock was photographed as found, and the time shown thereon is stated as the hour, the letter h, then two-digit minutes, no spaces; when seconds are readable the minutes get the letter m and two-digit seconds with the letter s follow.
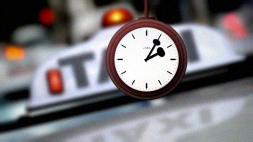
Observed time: 2h05
